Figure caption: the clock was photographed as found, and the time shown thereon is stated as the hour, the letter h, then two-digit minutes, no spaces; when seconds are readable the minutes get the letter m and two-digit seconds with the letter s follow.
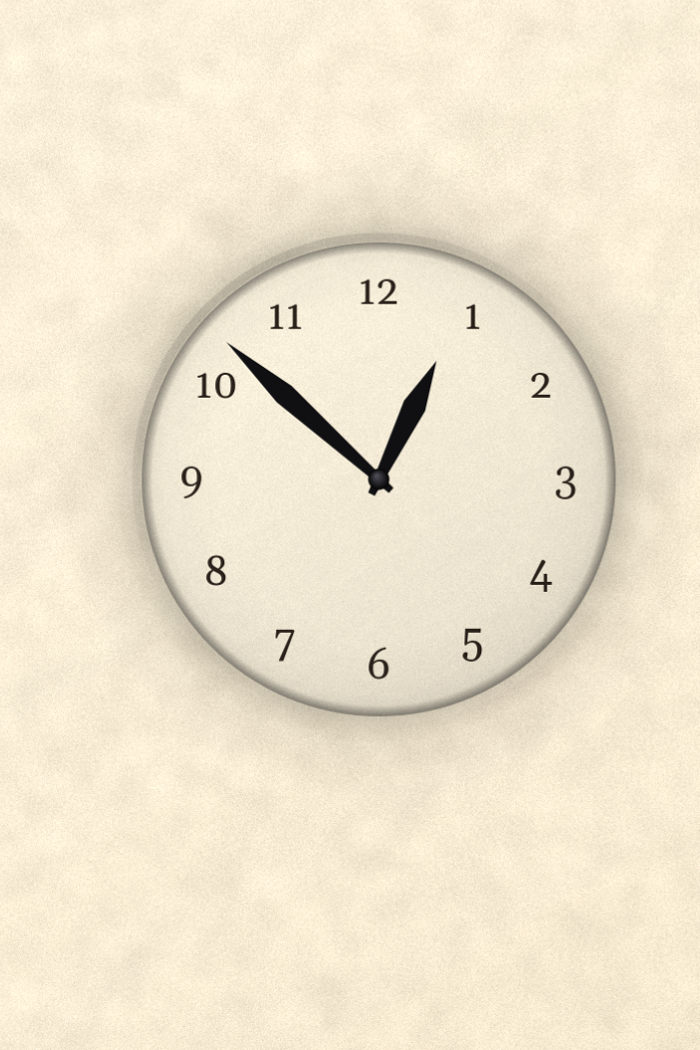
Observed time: 12h52
